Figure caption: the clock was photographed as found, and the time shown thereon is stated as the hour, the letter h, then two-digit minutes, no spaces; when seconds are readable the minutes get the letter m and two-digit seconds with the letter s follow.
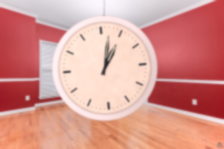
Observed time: 1h02
